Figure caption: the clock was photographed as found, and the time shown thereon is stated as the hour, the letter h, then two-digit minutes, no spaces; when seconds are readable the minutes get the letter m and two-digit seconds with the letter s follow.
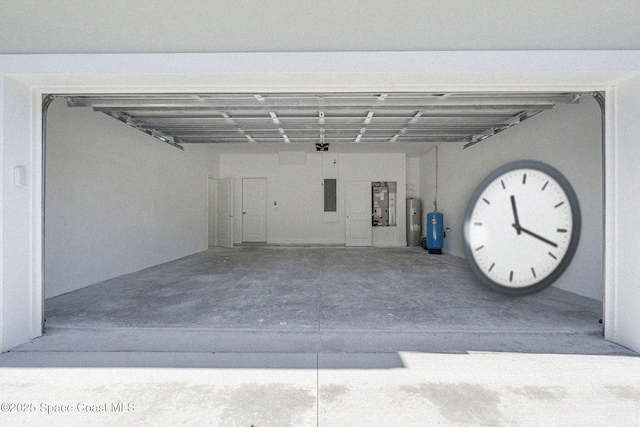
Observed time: 11h18
